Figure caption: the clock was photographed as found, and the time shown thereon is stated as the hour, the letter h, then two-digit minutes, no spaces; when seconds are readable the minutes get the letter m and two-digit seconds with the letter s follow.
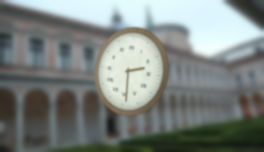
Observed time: 2h29
